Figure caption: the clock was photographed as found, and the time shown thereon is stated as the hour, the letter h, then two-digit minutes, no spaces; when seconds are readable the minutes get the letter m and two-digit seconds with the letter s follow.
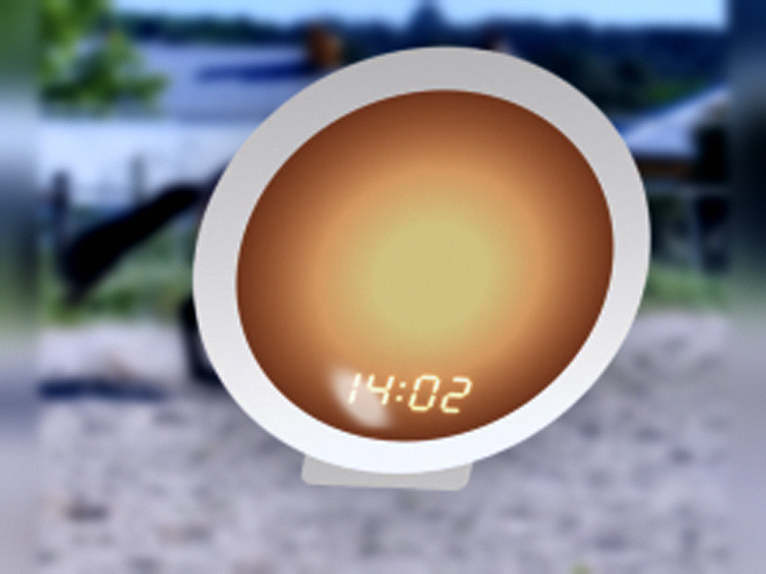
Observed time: 14h02
